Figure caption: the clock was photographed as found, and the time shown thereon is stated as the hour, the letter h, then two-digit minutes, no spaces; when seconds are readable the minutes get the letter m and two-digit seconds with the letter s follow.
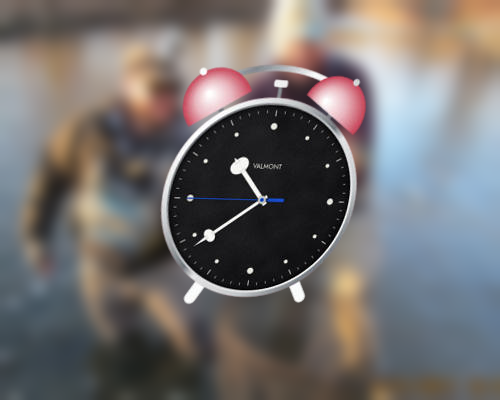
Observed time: 10h38m45s
